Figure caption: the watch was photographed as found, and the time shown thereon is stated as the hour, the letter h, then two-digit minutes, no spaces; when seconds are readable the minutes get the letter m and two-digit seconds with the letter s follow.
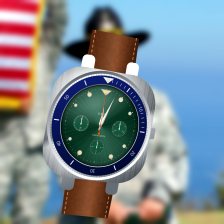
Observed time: 12h03
